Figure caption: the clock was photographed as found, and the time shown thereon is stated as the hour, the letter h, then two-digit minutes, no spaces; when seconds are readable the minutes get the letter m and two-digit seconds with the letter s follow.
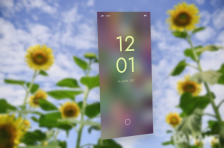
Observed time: 12h01
